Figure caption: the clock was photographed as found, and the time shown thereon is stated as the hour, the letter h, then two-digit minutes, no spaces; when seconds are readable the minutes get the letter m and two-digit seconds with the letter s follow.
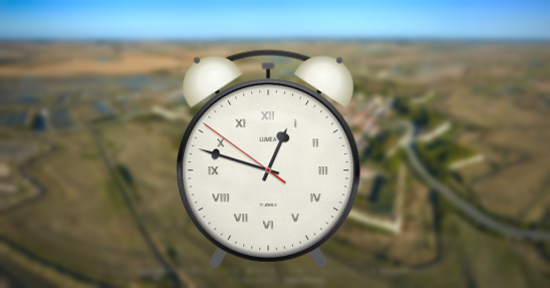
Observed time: 12h47m51s
